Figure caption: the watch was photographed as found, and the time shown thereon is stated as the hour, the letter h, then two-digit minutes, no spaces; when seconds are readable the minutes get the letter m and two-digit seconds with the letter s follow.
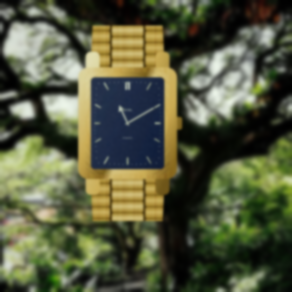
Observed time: 11h10
